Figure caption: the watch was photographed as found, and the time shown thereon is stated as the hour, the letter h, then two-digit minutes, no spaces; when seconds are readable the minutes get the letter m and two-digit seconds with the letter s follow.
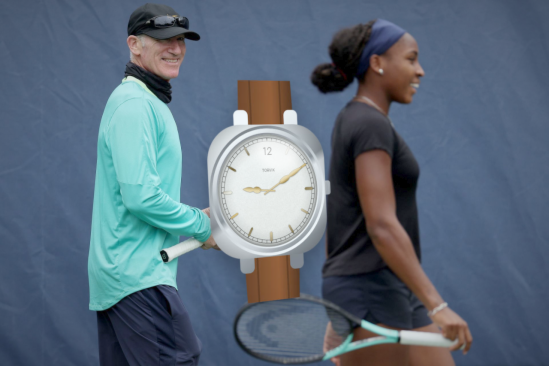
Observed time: 9h10
